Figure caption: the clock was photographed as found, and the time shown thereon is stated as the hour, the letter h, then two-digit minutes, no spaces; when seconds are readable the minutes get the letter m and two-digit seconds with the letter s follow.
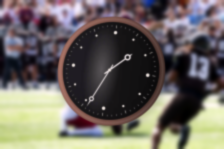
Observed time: 1h34
